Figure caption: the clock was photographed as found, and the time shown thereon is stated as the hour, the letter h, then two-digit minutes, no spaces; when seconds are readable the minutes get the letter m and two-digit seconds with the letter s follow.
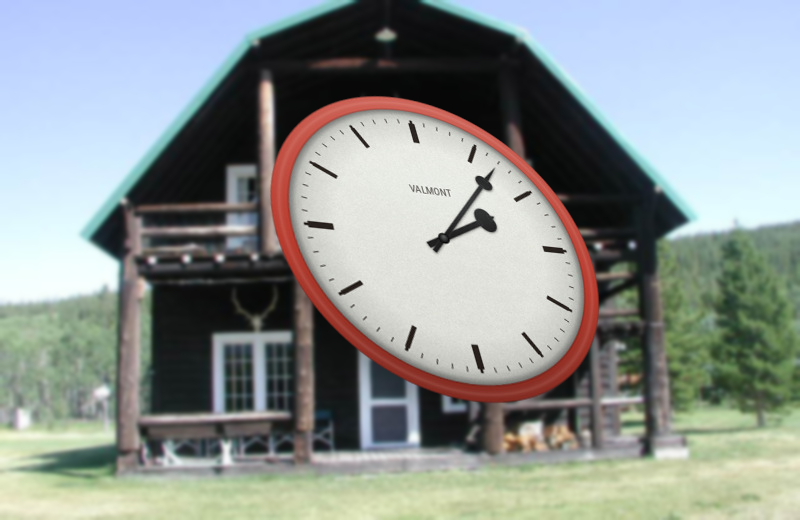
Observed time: 2h07
